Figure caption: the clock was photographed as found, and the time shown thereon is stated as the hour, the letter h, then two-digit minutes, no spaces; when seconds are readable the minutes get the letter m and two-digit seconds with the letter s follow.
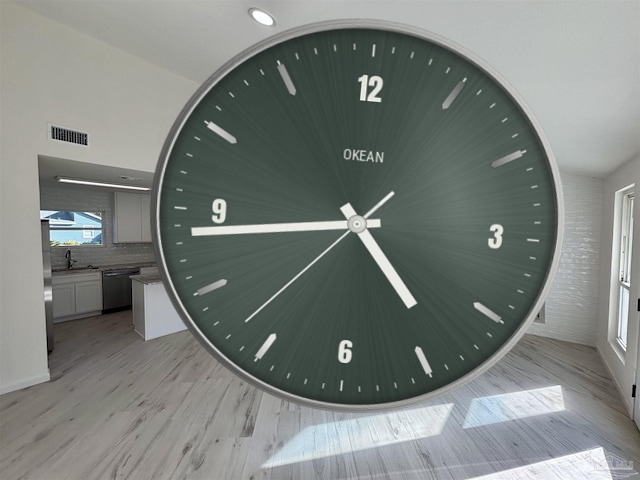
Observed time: 4h43m37s
